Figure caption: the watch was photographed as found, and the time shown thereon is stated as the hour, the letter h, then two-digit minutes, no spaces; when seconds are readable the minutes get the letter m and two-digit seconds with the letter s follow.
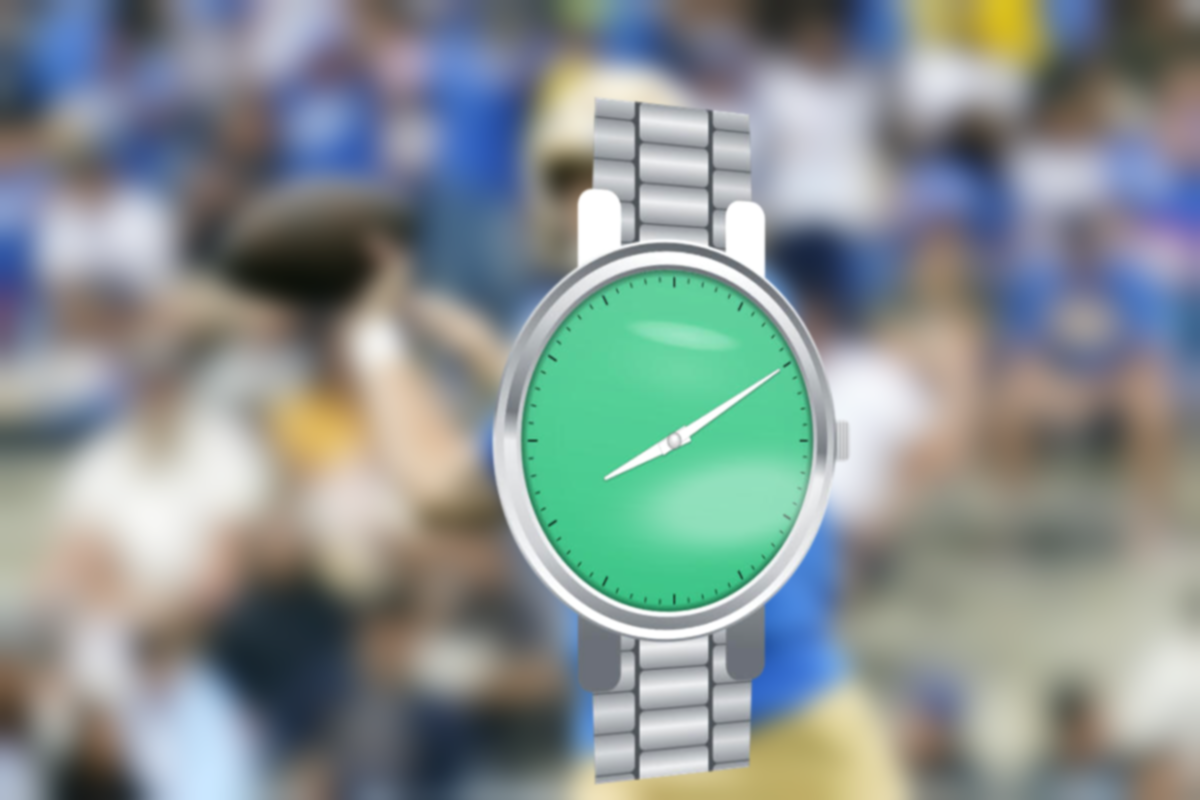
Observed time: 8h10
